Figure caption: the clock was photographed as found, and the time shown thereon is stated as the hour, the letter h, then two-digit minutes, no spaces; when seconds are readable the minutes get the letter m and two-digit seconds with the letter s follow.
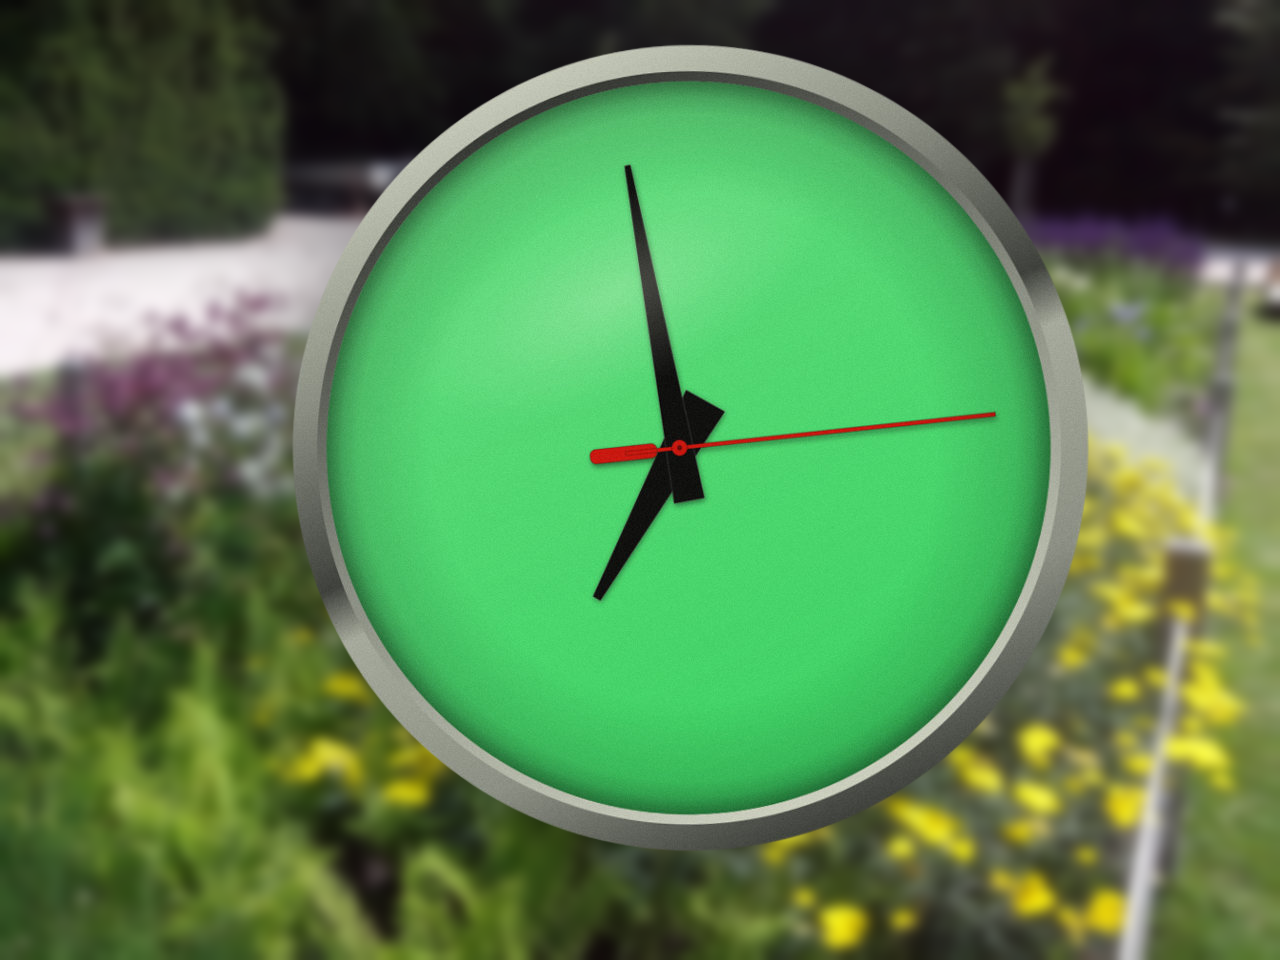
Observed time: 6h58m14s
